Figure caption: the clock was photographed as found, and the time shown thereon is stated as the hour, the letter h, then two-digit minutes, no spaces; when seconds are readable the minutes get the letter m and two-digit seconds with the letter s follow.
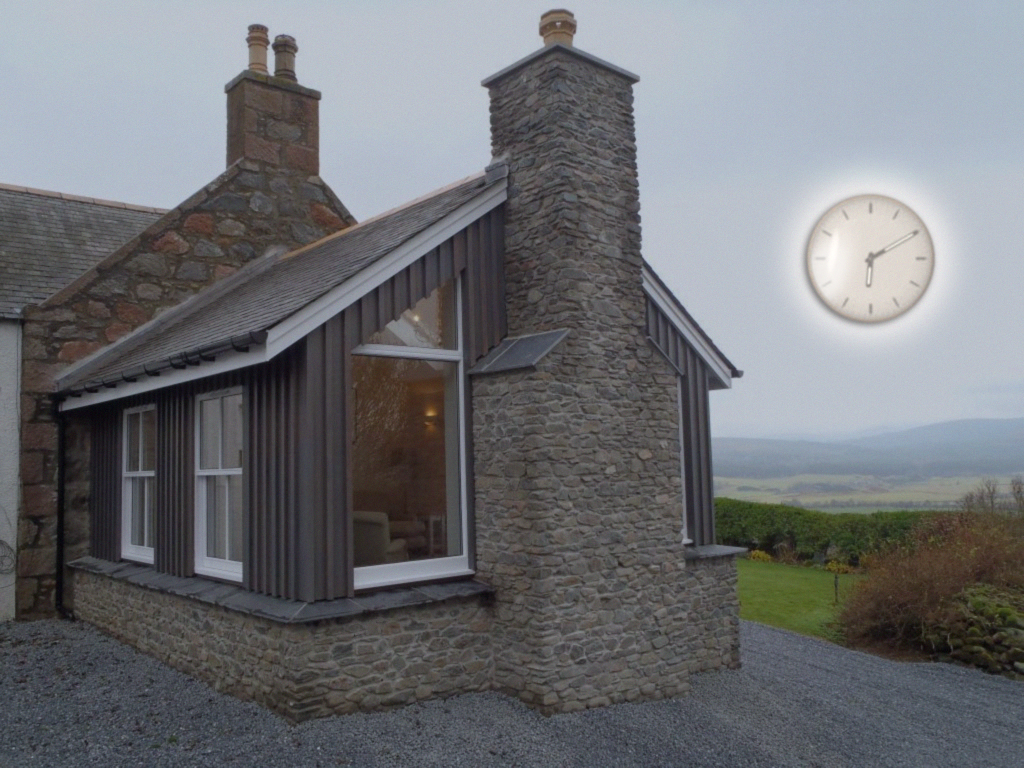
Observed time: 6h10
